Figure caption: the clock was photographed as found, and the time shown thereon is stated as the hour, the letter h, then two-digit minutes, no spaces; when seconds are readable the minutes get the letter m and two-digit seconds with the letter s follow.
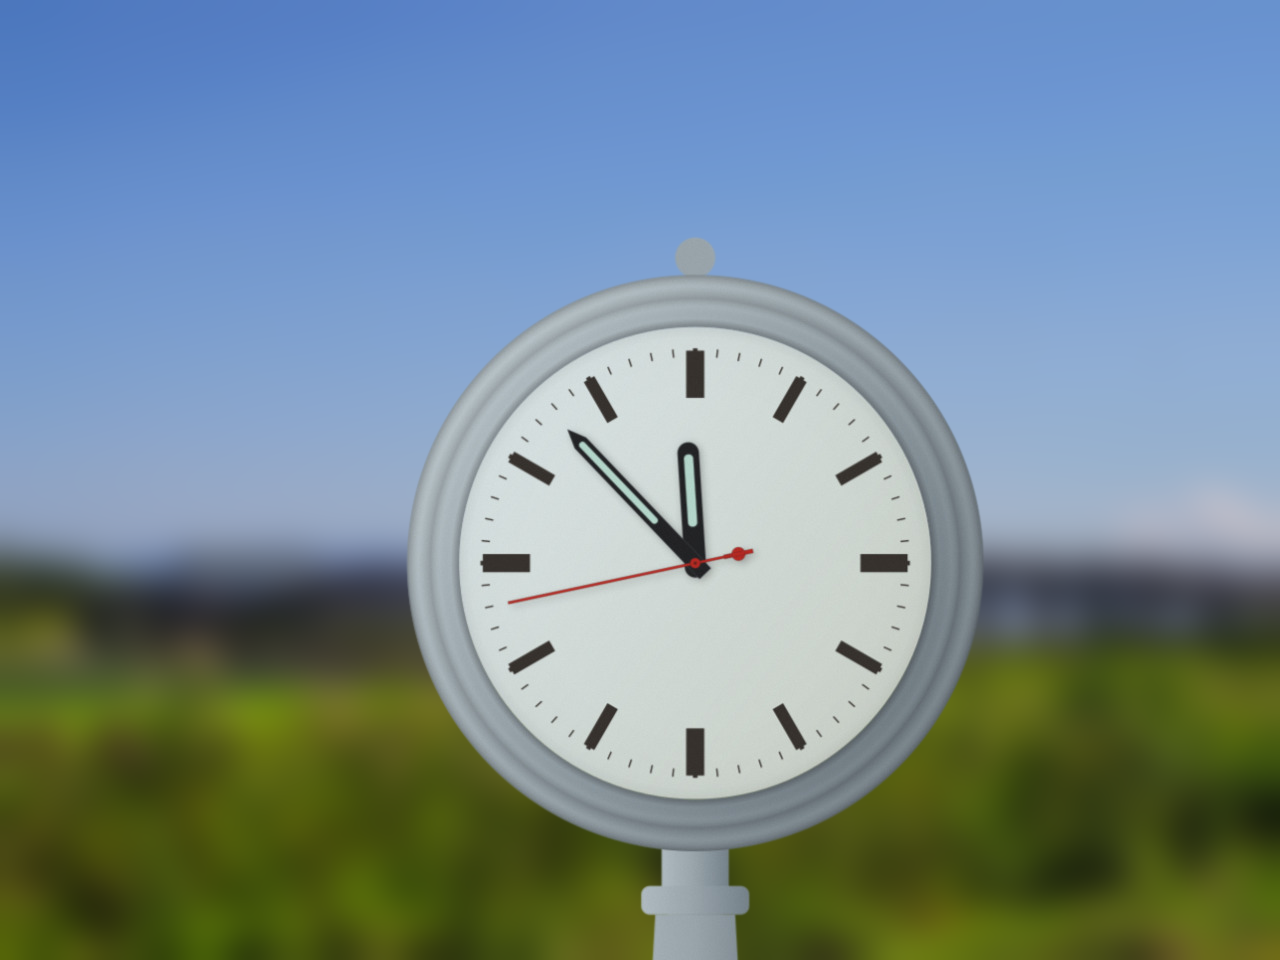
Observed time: 11h52m43s
